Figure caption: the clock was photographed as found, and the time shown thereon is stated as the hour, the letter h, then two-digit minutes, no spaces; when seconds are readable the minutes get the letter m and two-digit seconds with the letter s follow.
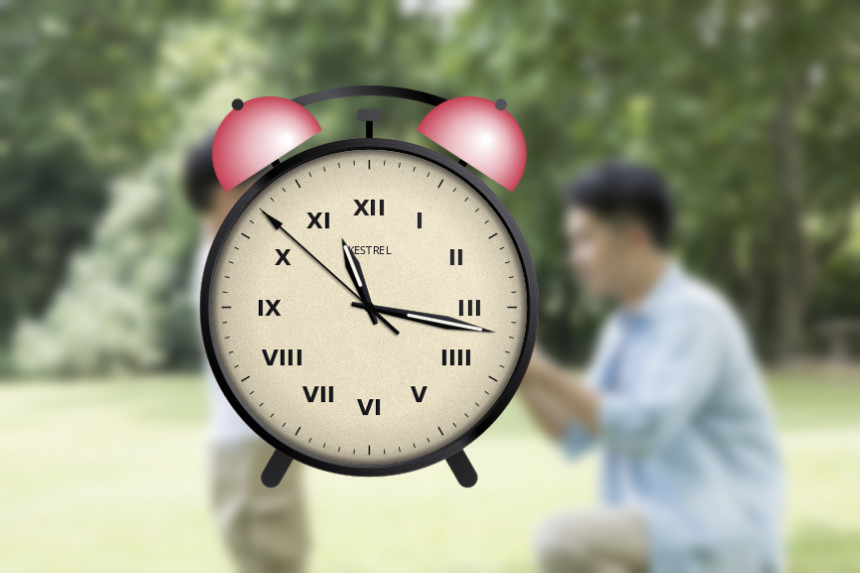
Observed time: 11h16m52s
